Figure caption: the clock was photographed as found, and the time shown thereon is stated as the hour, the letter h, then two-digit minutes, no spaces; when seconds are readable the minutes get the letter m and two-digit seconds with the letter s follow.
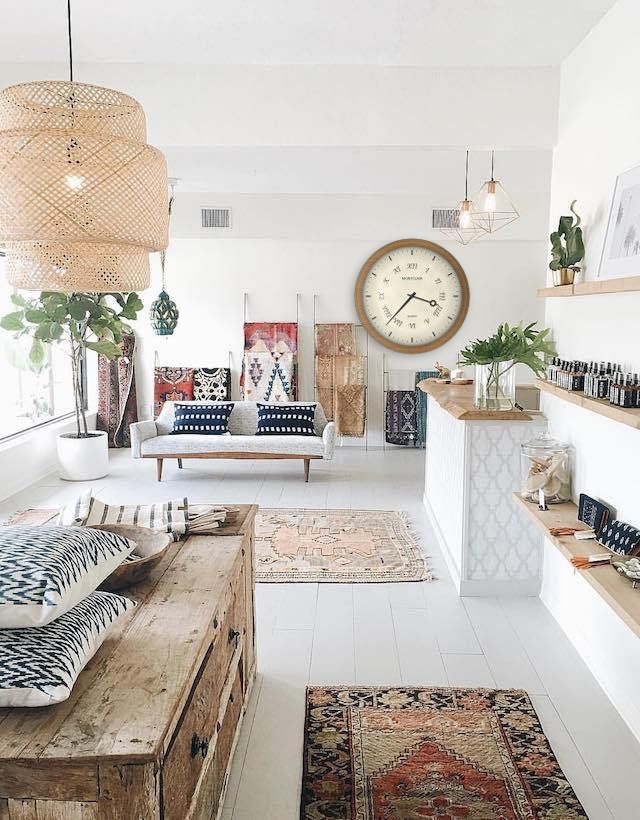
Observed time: 3h37
